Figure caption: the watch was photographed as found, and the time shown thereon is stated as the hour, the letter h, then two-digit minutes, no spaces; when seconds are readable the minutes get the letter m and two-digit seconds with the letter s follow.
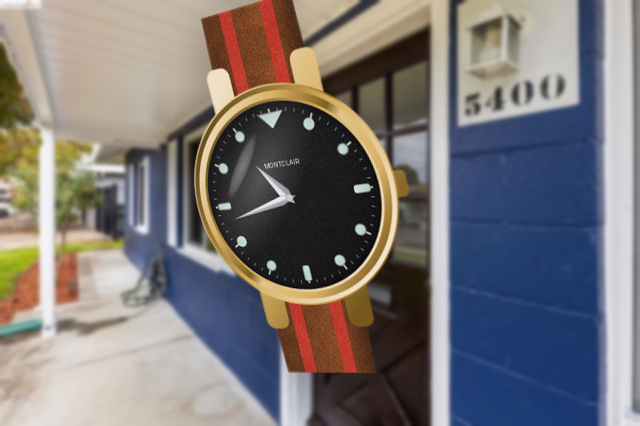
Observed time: 10h43
